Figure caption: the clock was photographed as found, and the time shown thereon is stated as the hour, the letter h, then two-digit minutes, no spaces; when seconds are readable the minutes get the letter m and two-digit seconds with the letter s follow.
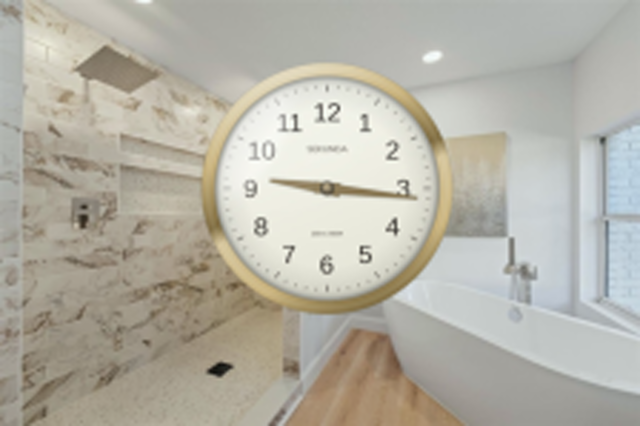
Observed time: 9h16
